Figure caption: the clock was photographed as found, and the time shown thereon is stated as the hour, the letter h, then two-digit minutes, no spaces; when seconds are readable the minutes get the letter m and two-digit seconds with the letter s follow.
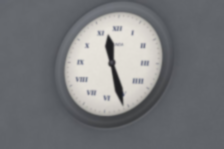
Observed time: 11h26
